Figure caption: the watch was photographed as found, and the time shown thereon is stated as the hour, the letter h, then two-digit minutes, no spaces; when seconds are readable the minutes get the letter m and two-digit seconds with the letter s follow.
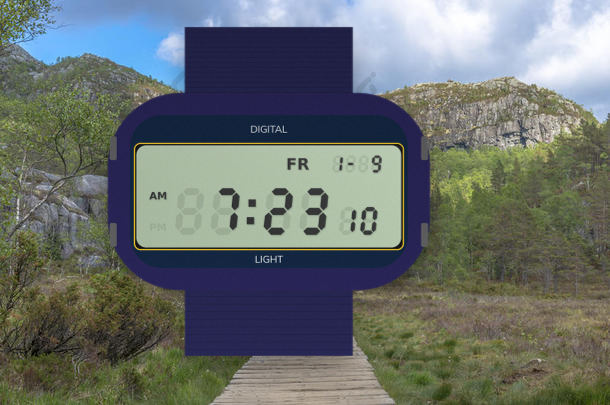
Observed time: 7h23m10s
